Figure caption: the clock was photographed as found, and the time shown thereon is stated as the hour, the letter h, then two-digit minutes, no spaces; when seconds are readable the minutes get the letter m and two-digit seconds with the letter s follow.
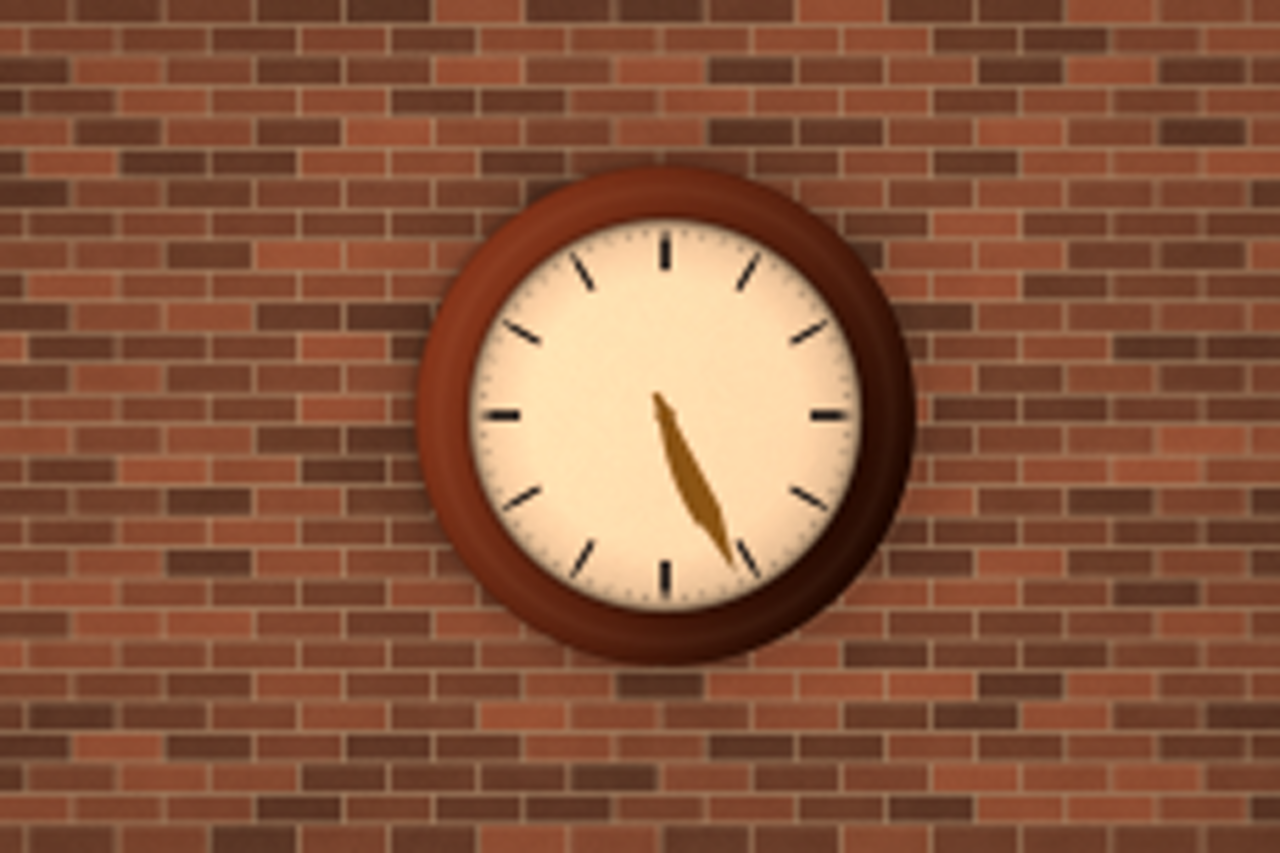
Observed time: 5h26
